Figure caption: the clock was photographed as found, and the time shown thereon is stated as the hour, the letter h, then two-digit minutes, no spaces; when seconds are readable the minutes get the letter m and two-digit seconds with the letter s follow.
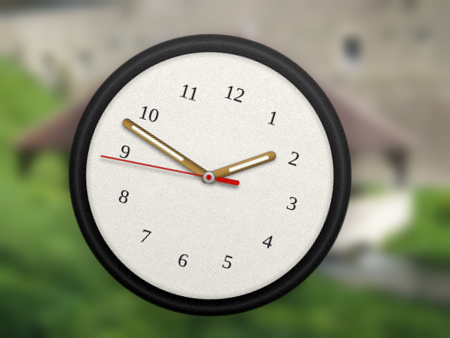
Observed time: 1h47m44s
